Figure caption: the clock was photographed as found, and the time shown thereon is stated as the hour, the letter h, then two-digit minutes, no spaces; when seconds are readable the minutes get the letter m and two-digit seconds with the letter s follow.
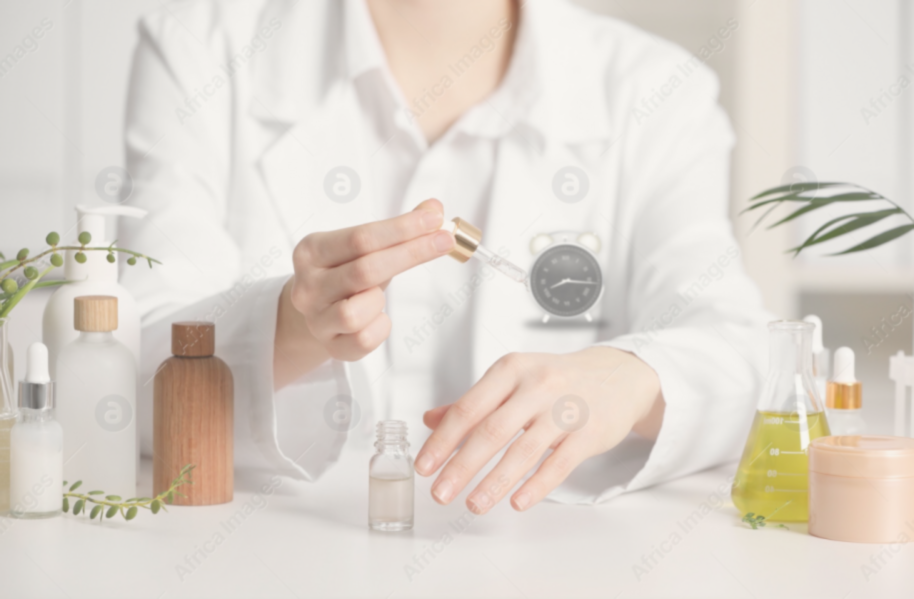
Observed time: 8h16
